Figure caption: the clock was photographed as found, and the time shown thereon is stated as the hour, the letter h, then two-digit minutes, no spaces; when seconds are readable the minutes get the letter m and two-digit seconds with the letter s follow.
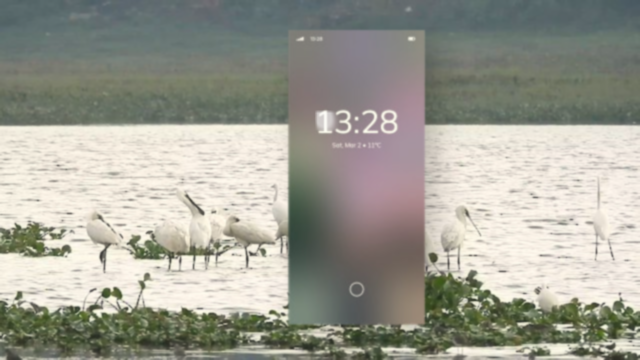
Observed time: 13h28
